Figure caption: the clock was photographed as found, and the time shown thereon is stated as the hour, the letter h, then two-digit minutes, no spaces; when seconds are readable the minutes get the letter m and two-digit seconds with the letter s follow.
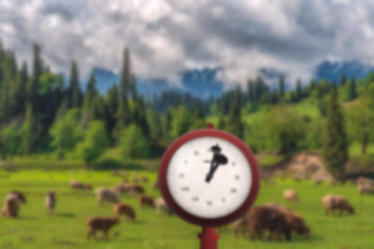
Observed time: 1h02
